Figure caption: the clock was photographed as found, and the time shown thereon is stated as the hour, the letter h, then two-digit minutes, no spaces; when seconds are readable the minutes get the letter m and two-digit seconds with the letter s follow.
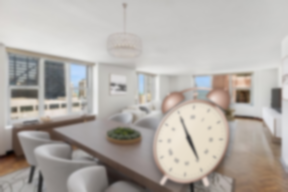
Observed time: 4h55
